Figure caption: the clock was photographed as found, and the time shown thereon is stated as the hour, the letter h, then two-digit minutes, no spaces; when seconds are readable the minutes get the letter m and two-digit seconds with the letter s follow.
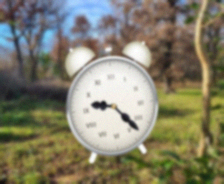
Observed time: 9h23
